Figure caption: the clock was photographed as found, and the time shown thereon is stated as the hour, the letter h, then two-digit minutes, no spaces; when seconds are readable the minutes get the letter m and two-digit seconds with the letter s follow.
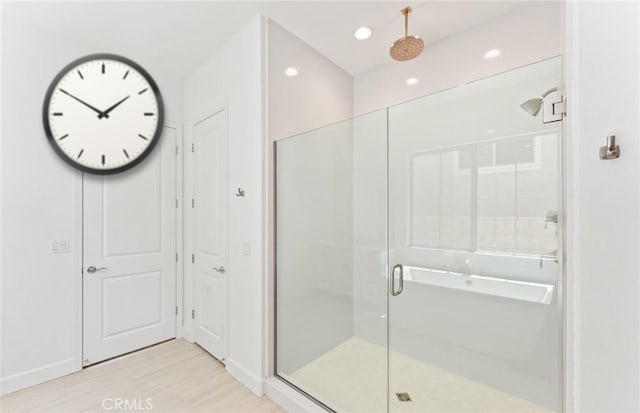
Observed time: 1h50
